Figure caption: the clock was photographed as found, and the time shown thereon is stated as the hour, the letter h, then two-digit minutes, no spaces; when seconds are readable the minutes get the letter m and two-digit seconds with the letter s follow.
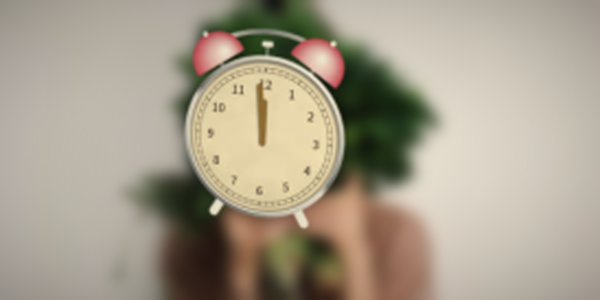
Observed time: 11h59
